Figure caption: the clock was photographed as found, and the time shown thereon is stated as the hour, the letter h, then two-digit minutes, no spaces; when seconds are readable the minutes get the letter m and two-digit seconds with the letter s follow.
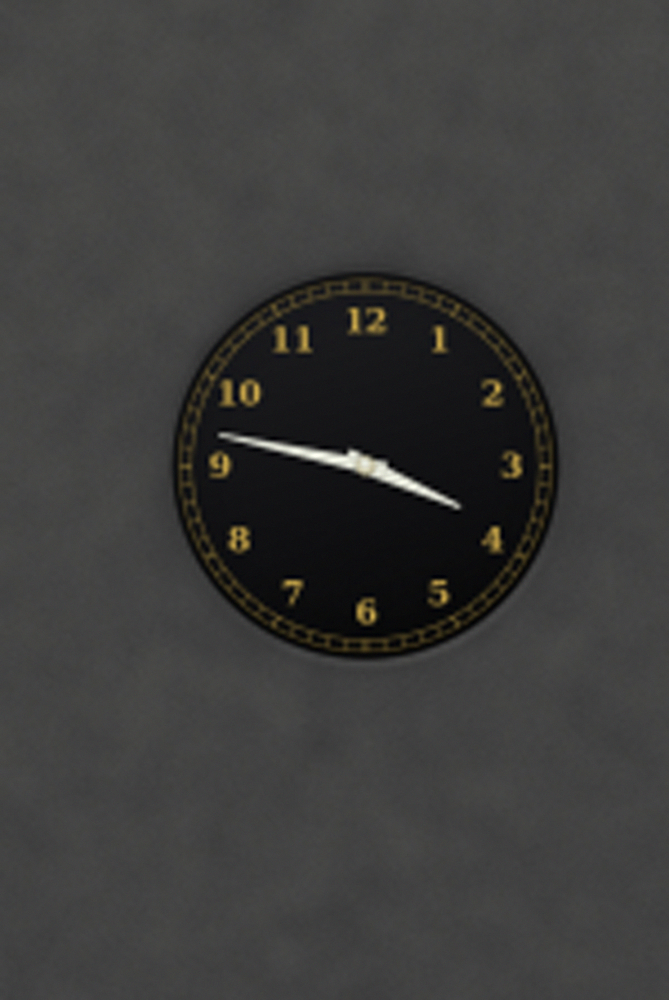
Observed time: 3h47
